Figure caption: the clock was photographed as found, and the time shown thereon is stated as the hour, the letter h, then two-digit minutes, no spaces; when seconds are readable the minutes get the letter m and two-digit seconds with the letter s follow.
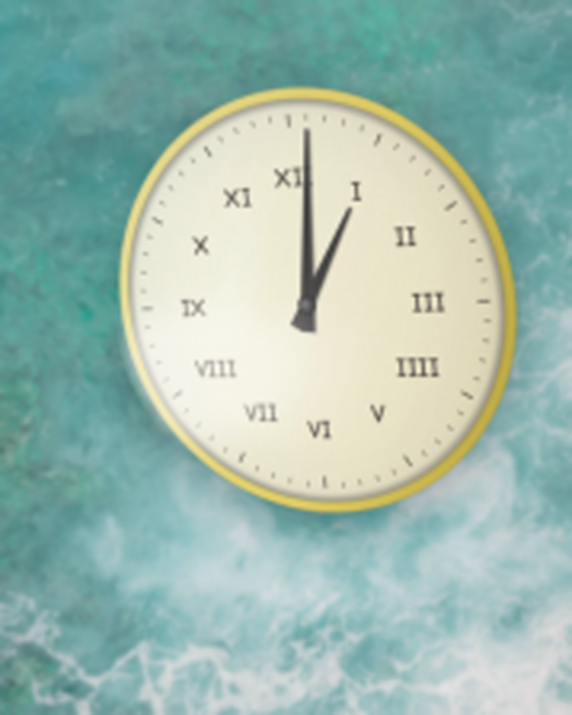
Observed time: 1h01
